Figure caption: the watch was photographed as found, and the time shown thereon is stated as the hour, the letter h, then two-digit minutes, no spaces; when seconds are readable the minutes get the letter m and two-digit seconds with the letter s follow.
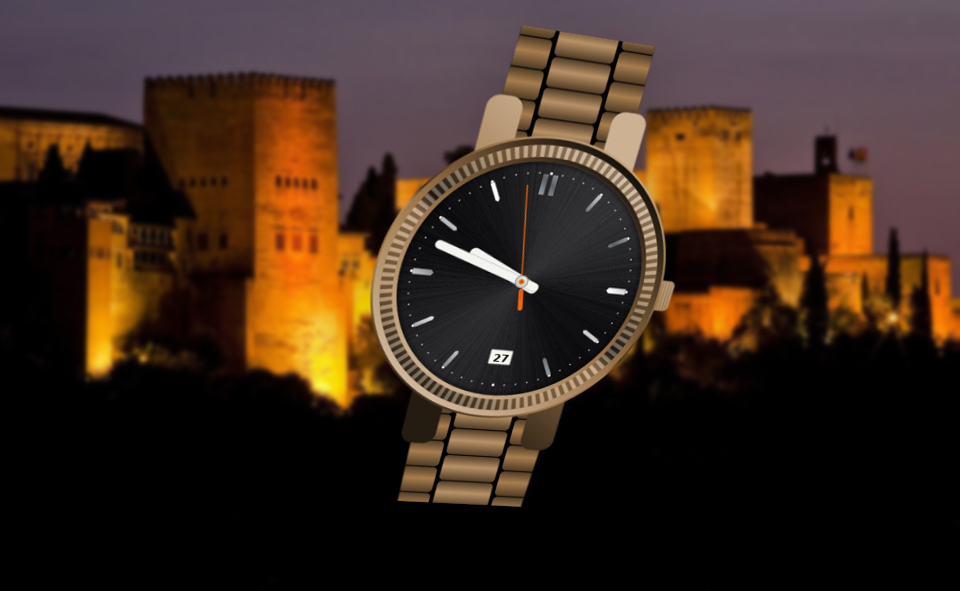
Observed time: 9h47m58s
